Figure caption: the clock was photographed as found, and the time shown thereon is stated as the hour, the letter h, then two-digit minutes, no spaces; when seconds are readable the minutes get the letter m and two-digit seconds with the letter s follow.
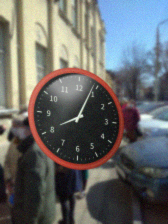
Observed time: 8h04
